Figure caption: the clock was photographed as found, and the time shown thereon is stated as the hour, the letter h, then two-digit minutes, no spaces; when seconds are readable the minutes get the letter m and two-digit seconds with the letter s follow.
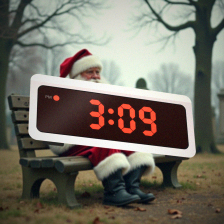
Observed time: 3h09
